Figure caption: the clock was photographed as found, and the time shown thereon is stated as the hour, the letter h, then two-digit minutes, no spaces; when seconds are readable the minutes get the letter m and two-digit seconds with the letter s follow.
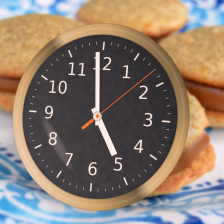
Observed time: 4h59m08s
